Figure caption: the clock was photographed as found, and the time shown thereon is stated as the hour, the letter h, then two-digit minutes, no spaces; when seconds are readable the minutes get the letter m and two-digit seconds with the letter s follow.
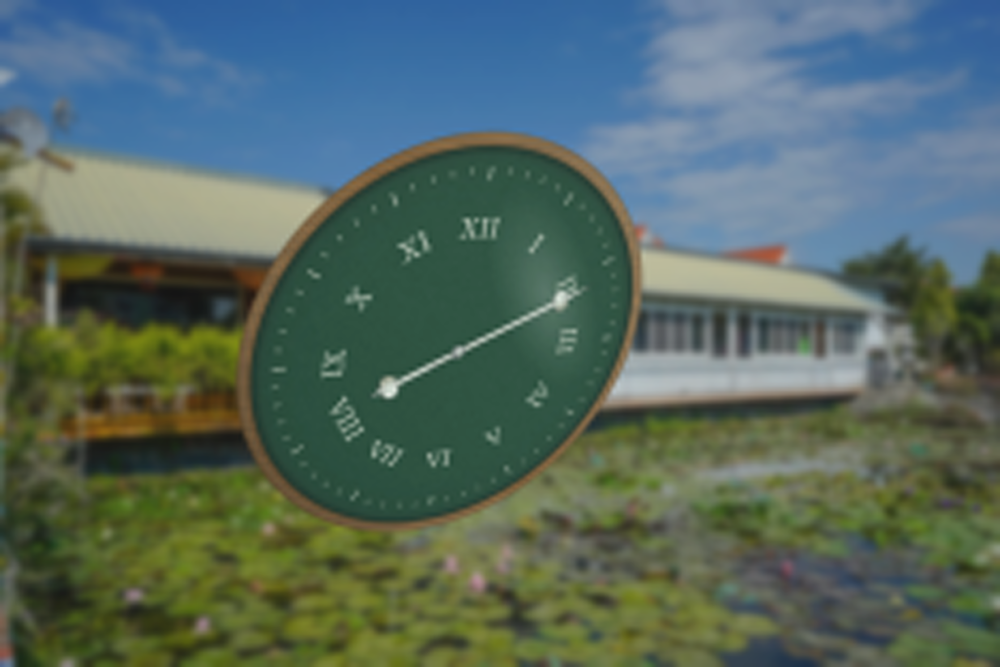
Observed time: 8h11
